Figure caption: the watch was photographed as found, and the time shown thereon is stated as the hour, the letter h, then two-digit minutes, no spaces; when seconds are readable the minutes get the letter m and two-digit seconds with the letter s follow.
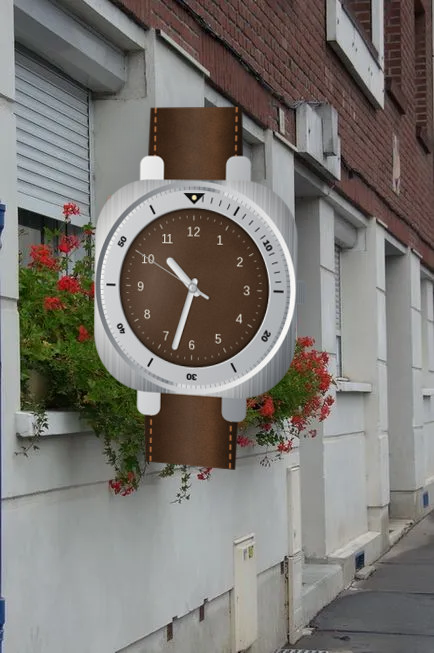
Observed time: 10h32m50s
